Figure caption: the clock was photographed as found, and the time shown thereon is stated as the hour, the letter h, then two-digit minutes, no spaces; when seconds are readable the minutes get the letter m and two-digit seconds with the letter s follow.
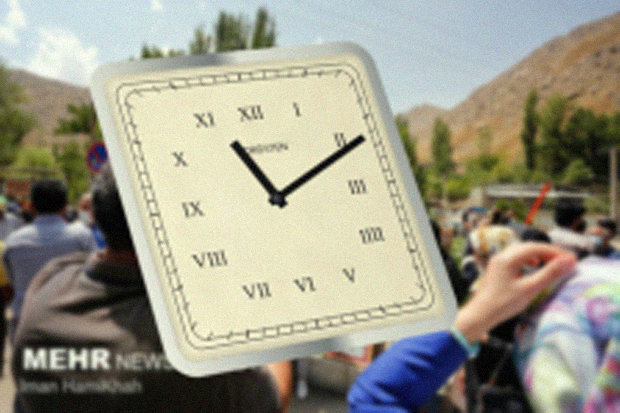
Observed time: 11h11
